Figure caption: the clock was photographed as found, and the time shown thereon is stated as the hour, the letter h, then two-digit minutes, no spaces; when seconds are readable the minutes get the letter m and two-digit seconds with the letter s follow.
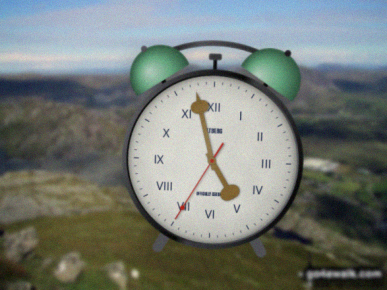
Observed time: 4h57m35s
